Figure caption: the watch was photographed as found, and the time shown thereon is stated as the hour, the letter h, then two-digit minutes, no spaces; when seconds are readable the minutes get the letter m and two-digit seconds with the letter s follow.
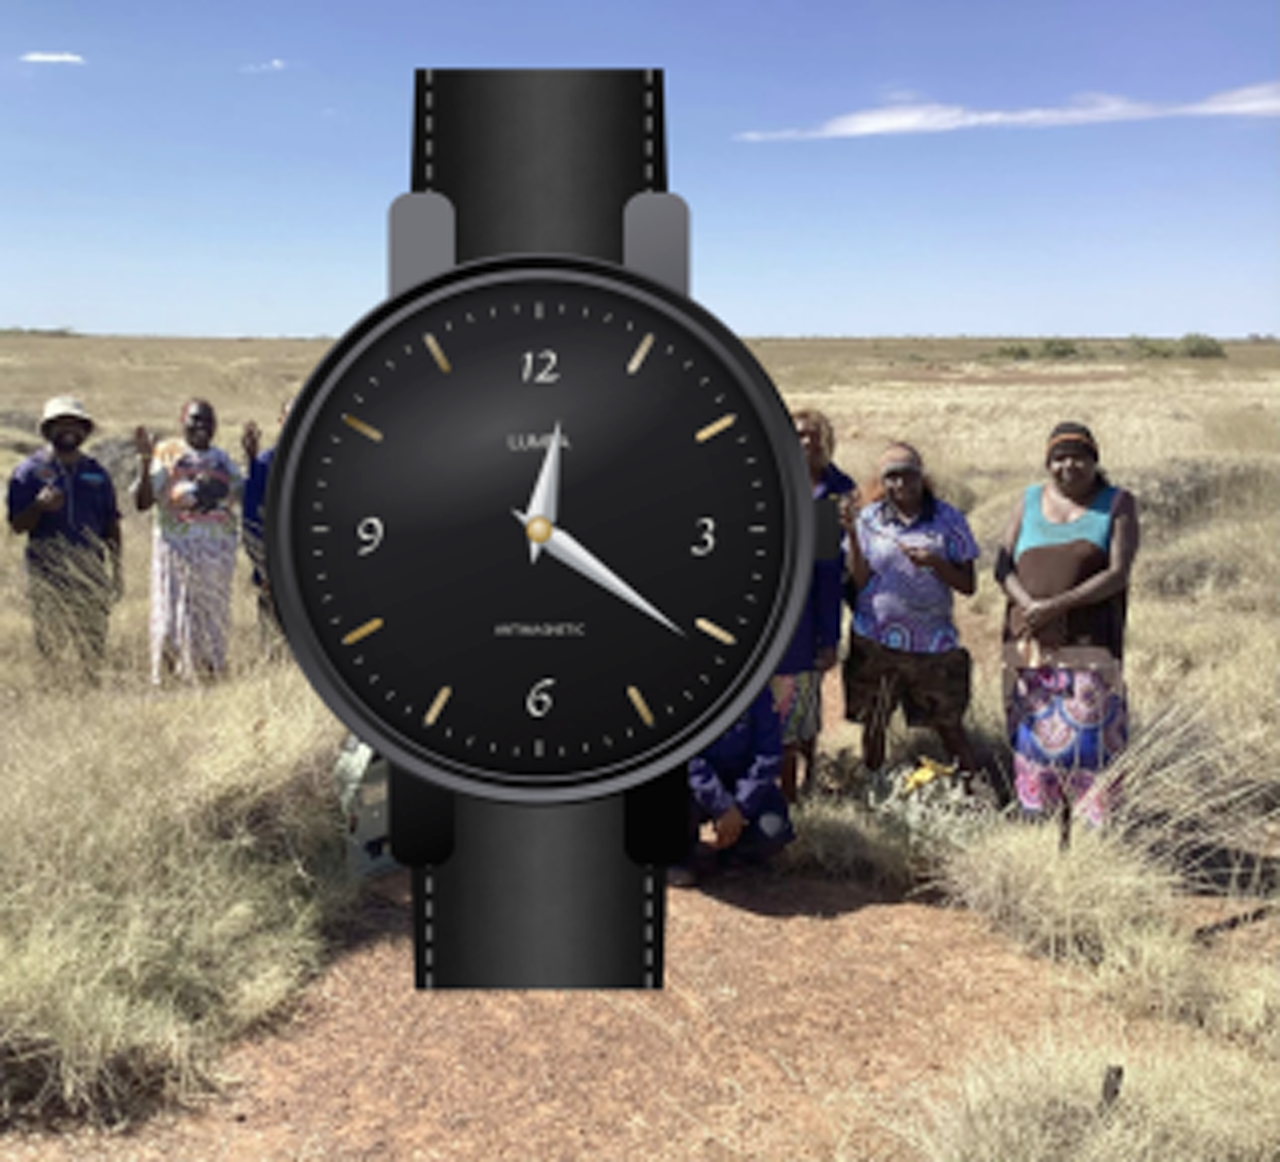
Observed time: 12h21
